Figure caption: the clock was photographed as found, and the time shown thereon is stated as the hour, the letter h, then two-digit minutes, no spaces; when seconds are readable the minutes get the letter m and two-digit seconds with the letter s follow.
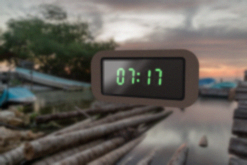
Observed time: 7h17
